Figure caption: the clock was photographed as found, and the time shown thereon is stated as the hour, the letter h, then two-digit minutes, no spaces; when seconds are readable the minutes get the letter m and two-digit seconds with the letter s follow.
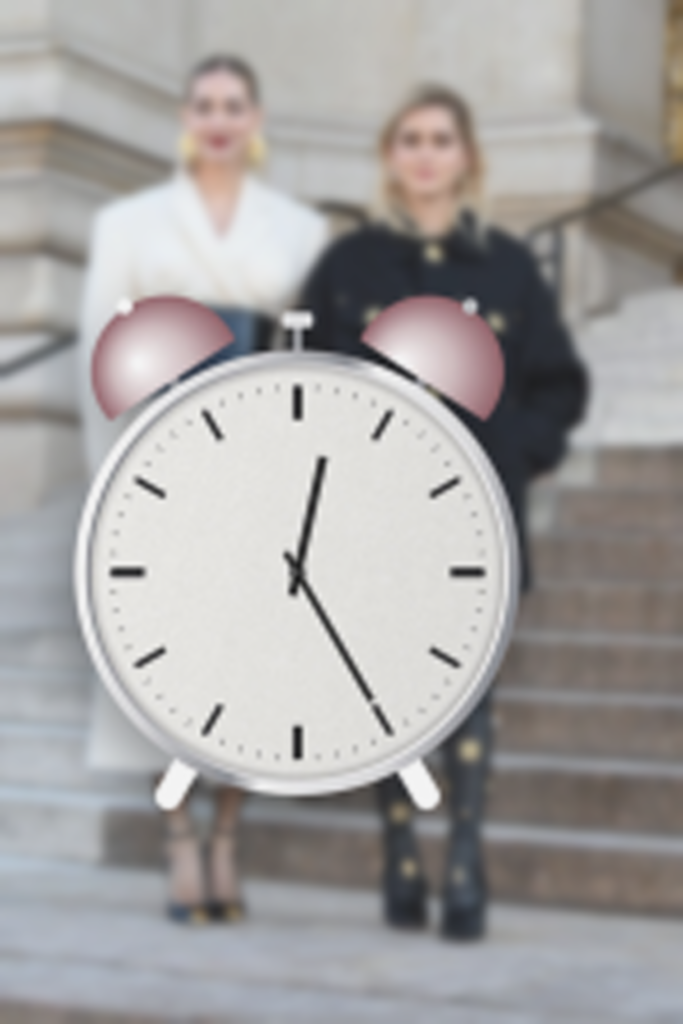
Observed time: 12h25
